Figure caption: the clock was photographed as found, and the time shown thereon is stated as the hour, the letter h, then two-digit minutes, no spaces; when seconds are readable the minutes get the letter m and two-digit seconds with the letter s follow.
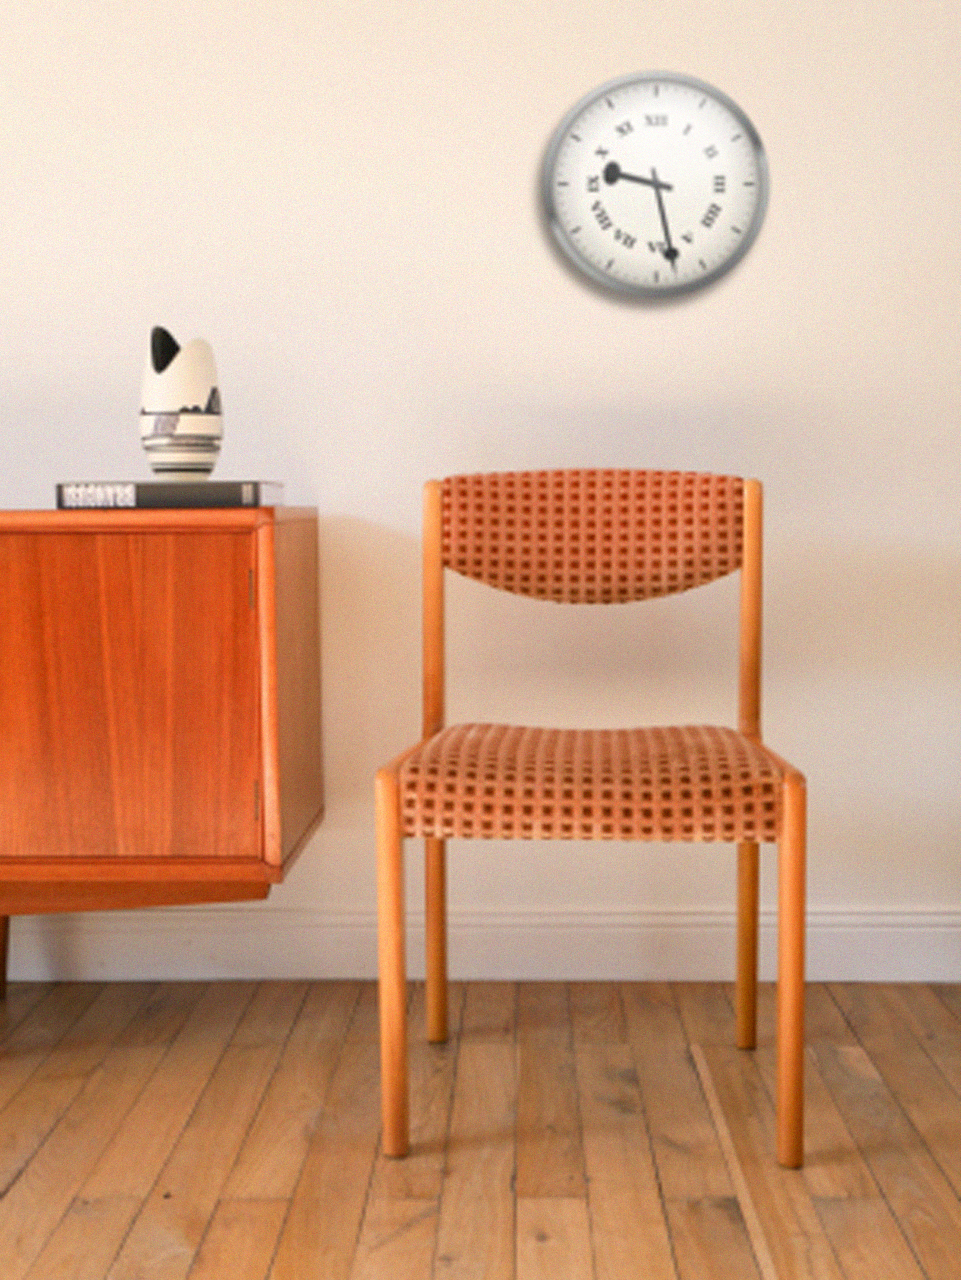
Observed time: 9h28
